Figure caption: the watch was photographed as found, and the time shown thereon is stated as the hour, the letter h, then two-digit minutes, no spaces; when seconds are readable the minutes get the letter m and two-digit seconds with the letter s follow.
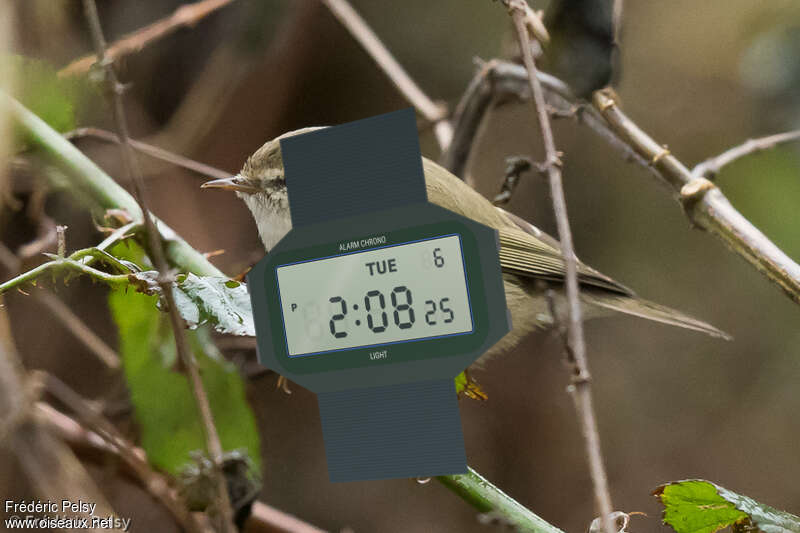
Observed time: 2h08m25s
